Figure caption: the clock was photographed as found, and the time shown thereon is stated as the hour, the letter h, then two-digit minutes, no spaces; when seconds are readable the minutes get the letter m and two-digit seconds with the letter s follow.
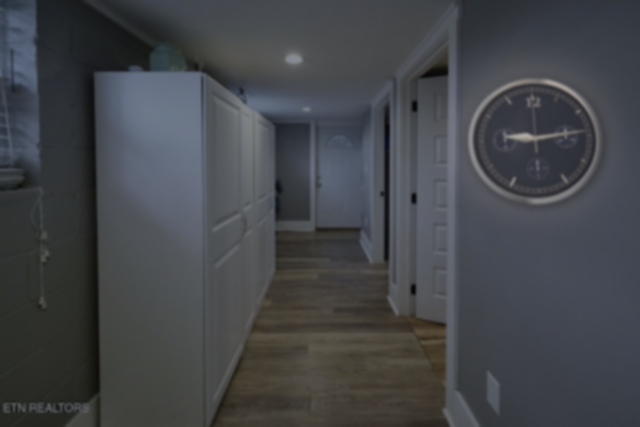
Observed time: 9h14
